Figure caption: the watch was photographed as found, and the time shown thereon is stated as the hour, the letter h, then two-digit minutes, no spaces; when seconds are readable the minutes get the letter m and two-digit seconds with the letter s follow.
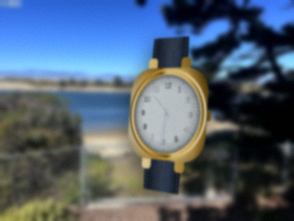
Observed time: 10h31
